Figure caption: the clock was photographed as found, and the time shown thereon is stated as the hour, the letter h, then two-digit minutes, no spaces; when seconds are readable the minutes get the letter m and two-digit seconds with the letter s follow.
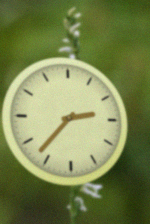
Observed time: 2h37
